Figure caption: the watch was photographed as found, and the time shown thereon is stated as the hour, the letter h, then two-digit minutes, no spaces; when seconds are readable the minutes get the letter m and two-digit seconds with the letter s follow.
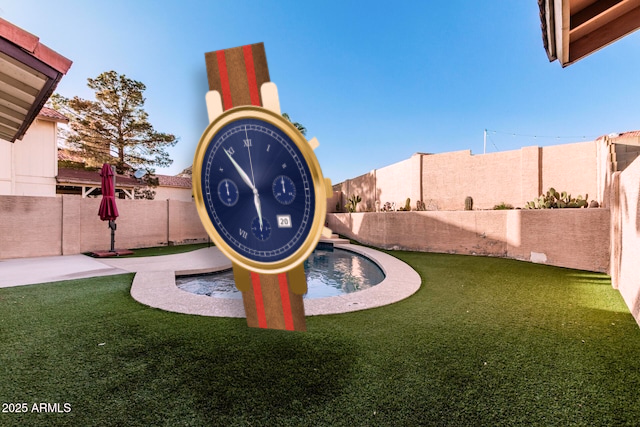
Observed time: 5h54
